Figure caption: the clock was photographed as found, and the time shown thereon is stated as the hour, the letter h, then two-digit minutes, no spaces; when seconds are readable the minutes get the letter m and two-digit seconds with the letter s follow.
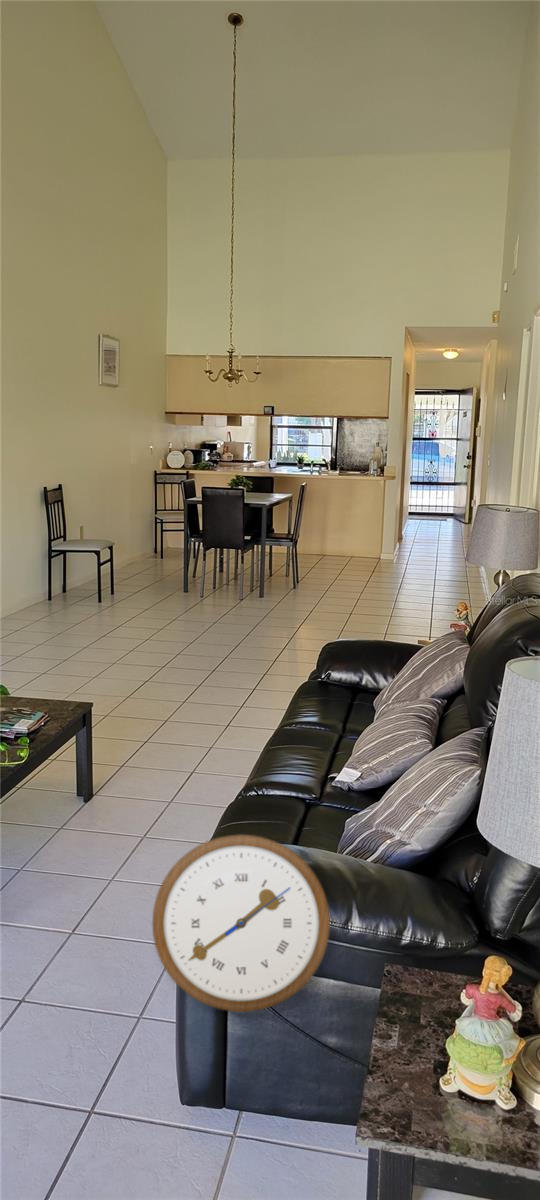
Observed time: 1h39m09s
